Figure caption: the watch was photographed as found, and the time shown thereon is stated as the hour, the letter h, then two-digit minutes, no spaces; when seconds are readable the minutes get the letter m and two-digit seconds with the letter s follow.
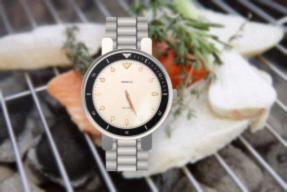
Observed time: 5h26
